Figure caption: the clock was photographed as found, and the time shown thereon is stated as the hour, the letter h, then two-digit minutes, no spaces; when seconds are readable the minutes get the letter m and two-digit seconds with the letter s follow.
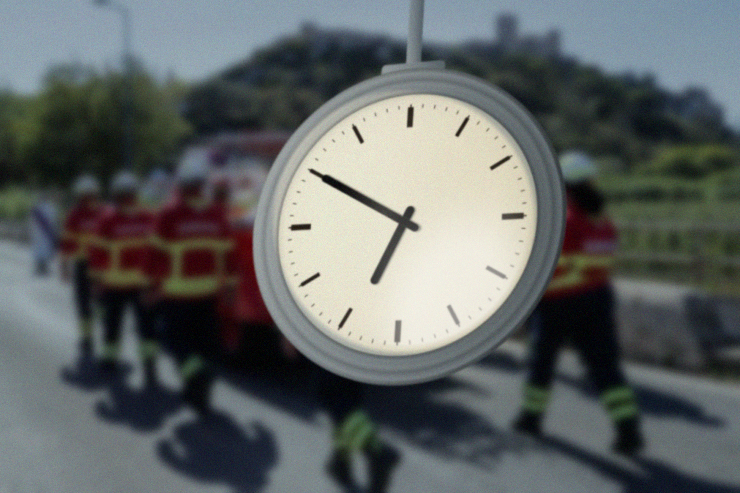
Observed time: 6h50
